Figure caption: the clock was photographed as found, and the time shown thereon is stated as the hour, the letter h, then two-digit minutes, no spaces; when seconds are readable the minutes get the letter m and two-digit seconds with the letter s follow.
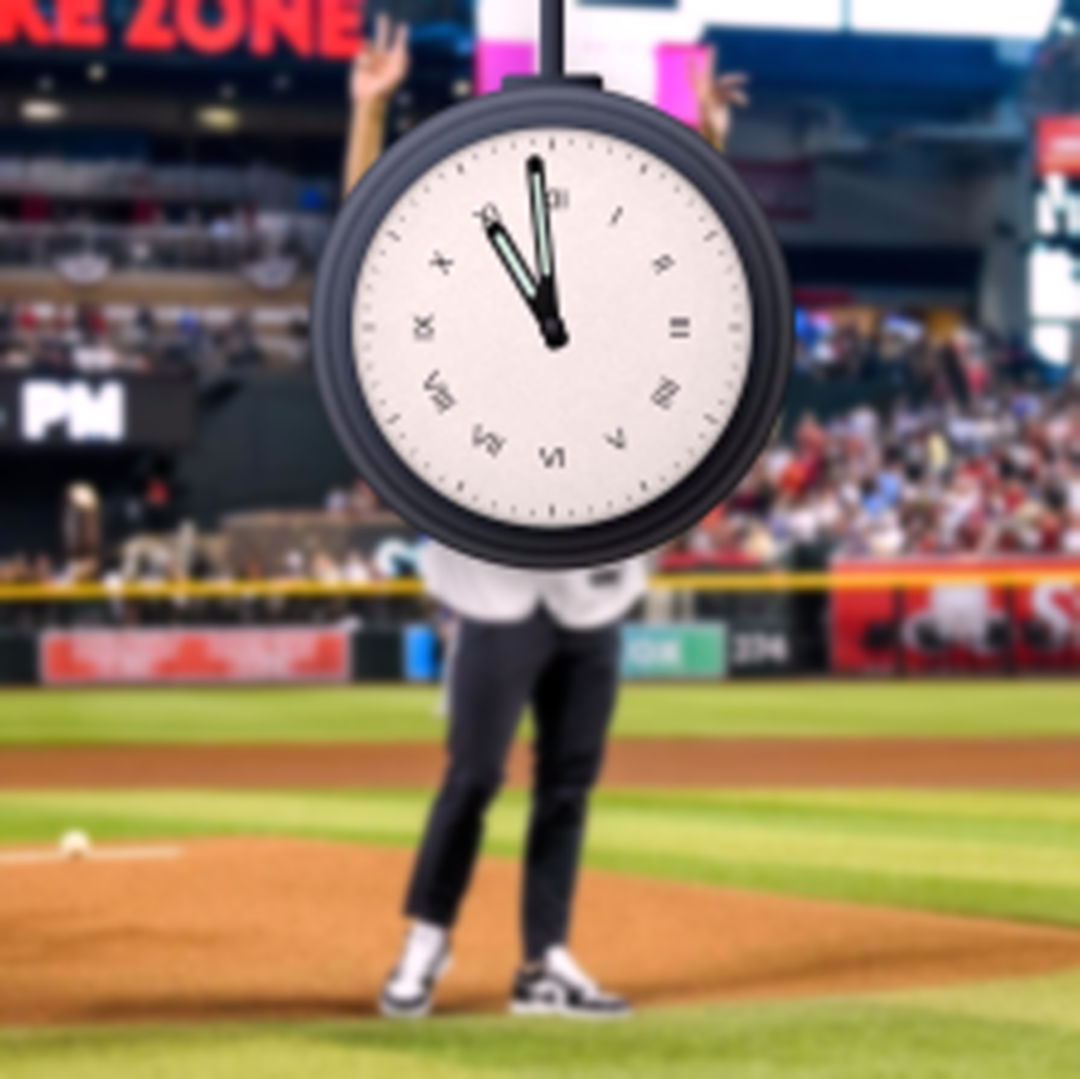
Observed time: 10h59
